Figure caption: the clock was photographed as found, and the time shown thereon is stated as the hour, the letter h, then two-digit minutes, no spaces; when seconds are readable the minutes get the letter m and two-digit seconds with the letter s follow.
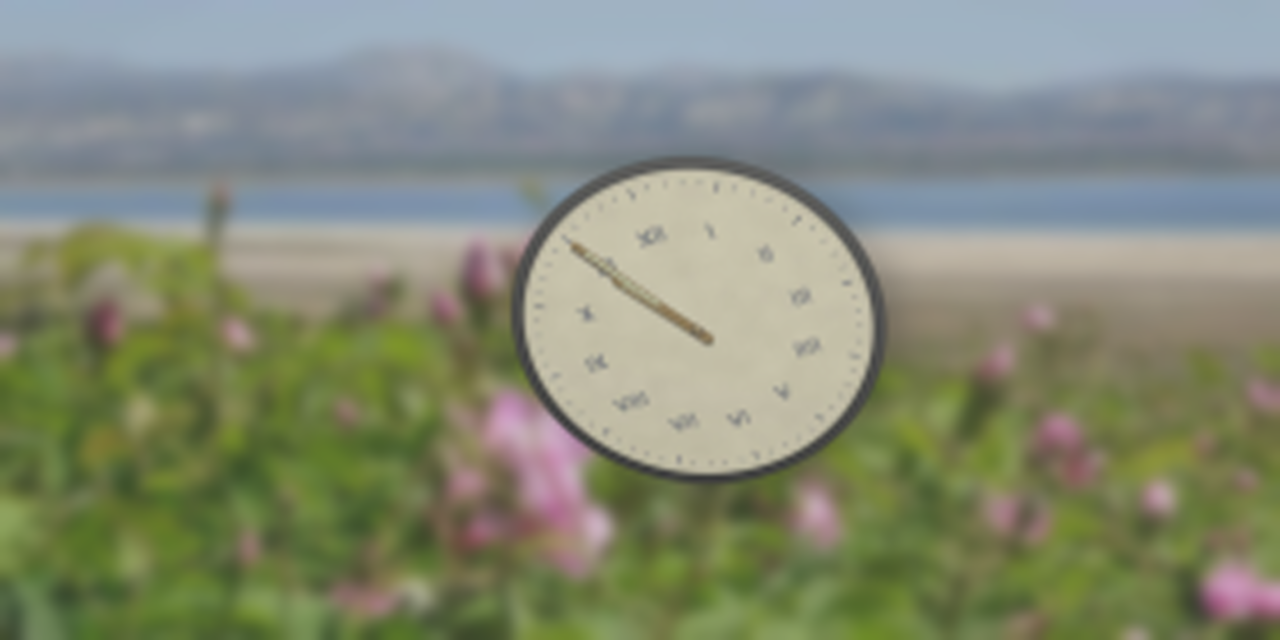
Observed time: 10h55
